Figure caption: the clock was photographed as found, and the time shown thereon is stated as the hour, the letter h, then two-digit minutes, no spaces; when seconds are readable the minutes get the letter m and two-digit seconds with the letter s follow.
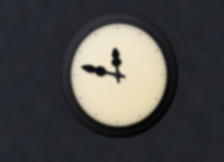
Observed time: 11h47
